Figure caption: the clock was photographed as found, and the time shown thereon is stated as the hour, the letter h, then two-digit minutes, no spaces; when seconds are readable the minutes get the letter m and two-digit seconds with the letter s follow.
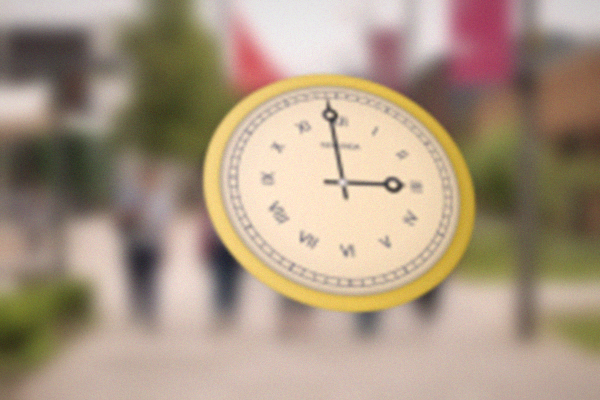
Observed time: 2h59
